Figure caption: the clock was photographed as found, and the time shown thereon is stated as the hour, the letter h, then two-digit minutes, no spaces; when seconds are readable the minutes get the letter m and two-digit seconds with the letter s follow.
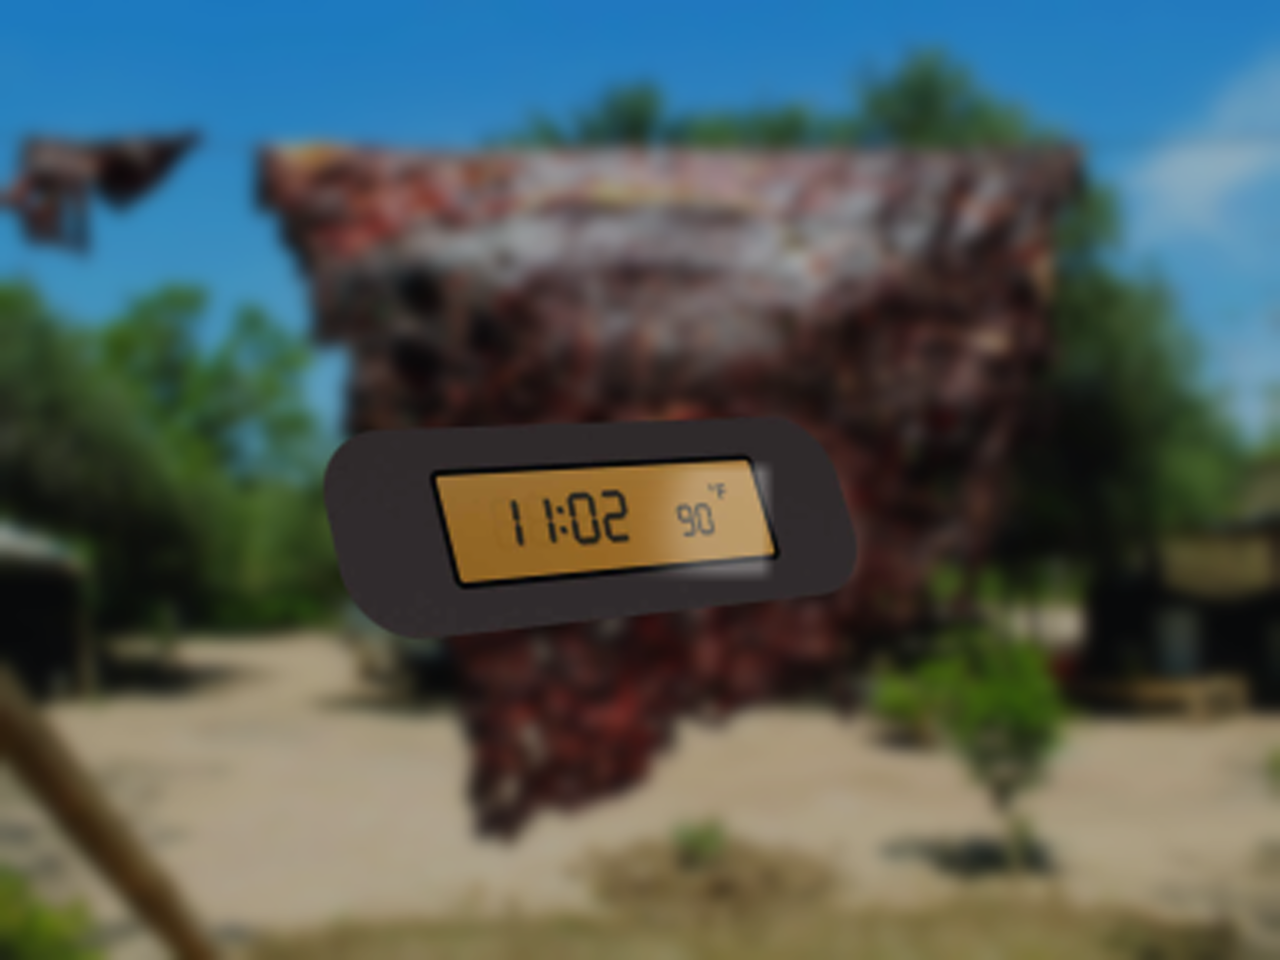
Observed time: 11h02
